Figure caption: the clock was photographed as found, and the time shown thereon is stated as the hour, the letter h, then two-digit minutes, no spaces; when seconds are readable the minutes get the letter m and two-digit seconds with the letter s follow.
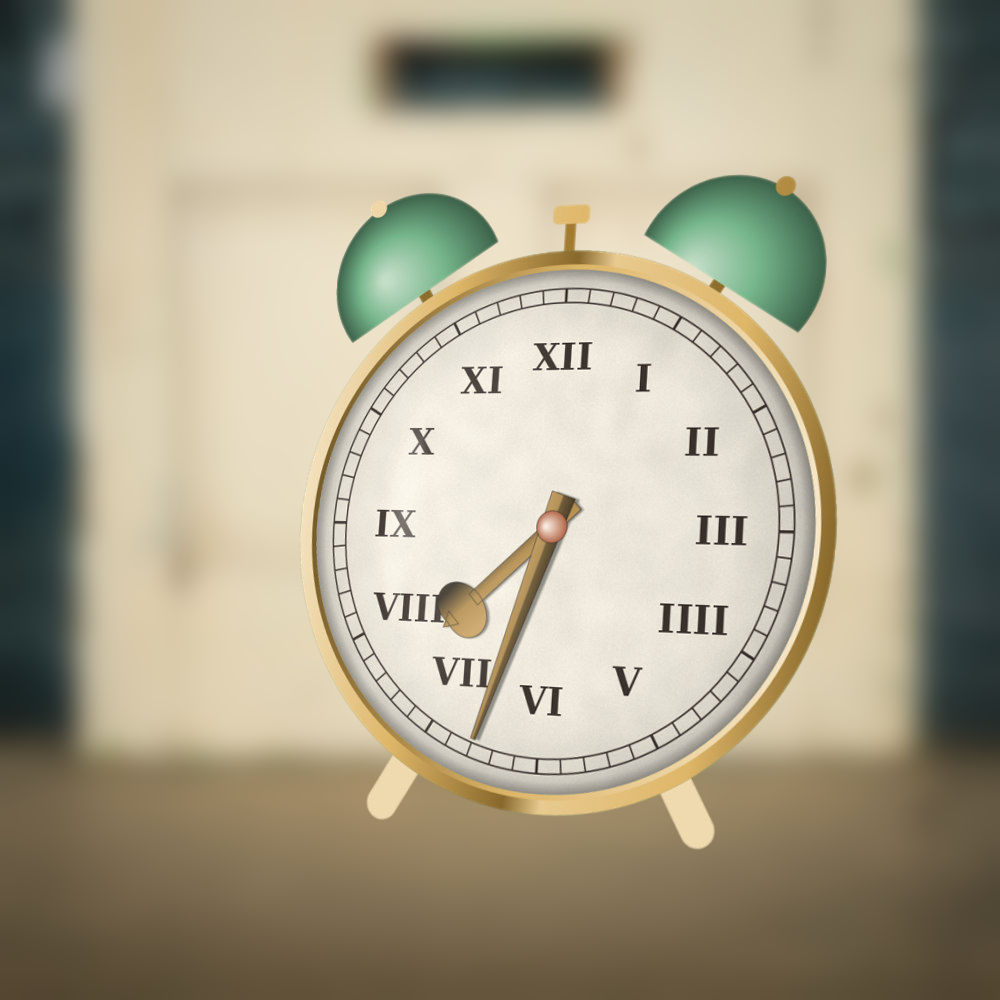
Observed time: 7h33
